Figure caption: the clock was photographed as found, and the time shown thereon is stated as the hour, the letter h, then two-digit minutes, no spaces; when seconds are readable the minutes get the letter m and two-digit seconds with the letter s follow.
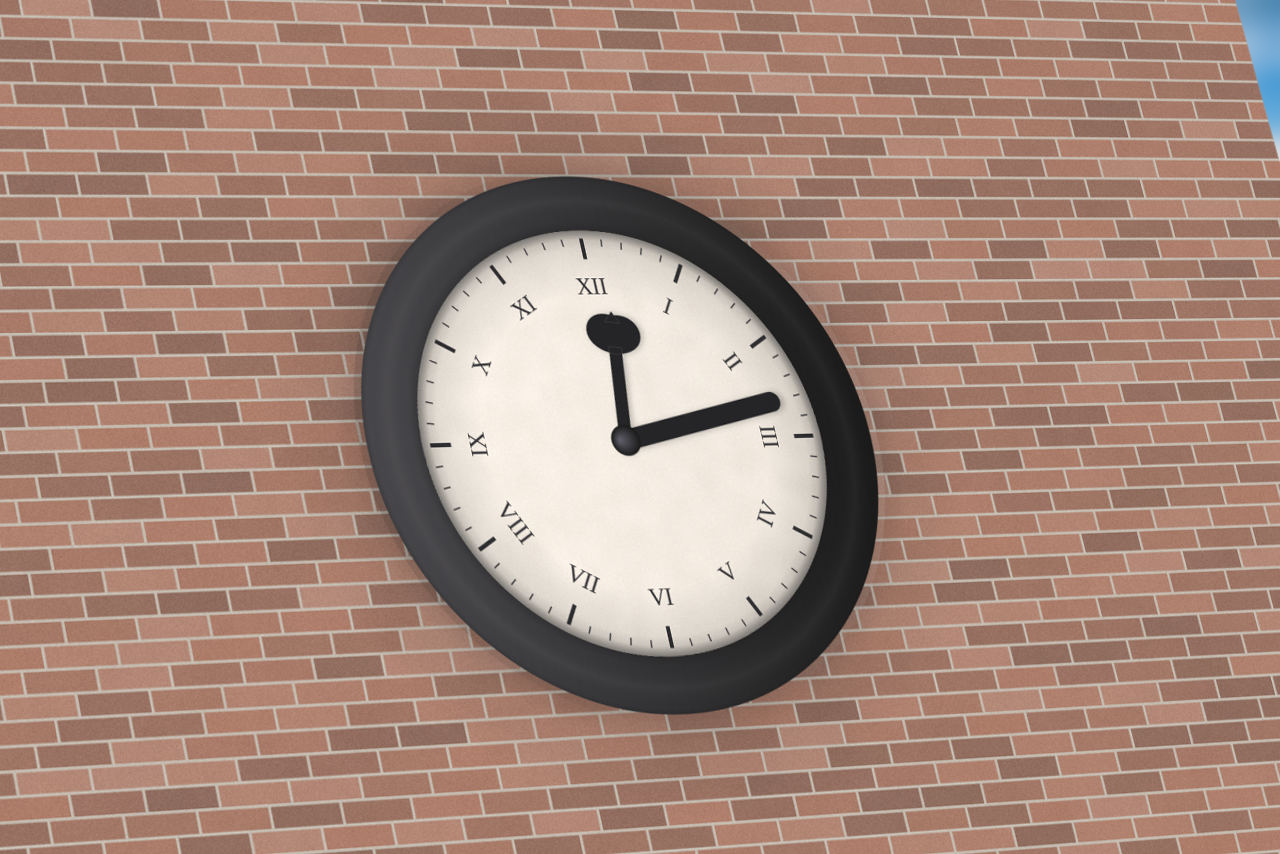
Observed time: 12h13
